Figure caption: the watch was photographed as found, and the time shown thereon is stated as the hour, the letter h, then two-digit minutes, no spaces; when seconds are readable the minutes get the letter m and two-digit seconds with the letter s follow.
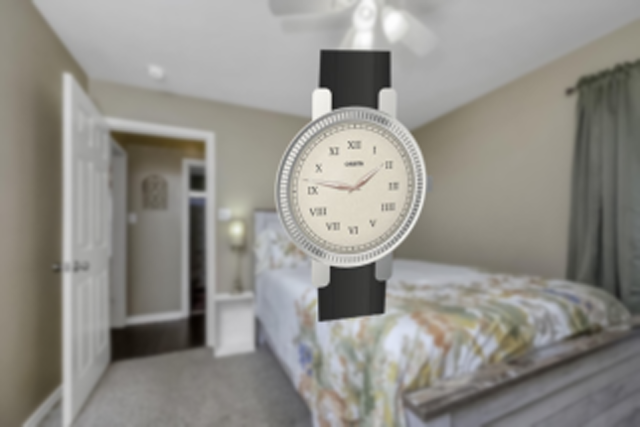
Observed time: 1h47
